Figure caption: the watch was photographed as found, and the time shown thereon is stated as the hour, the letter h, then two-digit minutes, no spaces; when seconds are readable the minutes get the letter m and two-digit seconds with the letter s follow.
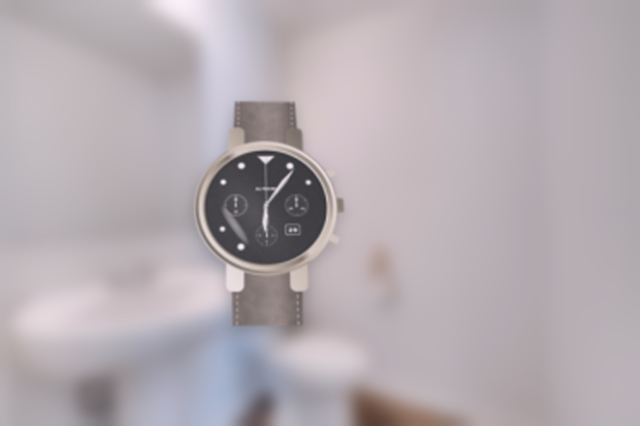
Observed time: 6h06
